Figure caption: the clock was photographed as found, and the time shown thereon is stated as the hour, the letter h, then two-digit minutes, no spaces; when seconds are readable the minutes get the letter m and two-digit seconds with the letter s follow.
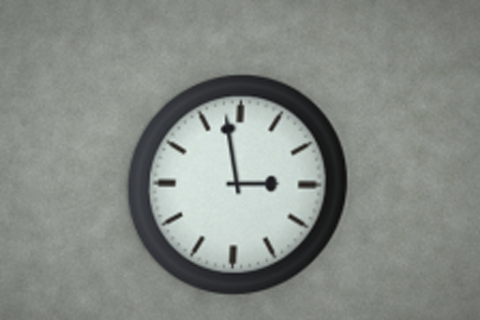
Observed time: 2h58
